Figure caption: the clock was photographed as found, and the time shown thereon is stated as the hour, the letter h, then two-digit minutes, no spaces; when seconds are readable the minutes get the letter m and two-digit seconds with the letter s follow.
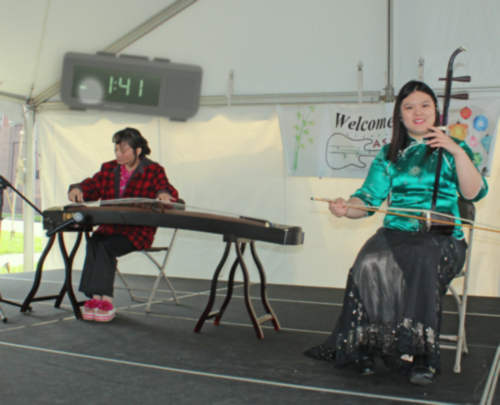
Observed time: 1h41
